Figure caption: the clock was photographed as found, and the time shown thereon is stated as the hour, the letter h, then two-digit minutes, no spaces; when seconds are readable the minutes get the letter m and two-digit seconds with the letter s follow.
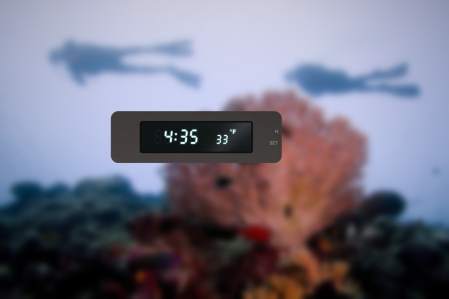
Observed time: 4h35
